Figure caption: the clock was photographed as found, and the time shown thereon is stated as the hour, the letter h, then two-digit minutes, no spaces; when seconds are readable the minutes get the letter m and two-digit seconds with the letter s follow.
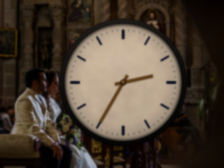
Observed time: 2h35
